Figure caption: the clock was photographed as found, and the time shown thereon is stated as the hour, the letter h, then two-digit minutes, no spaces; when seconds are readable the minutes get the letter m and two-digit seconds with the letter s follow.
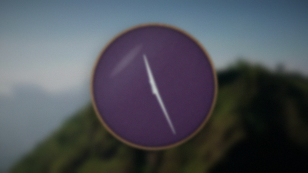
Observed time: 11h26
